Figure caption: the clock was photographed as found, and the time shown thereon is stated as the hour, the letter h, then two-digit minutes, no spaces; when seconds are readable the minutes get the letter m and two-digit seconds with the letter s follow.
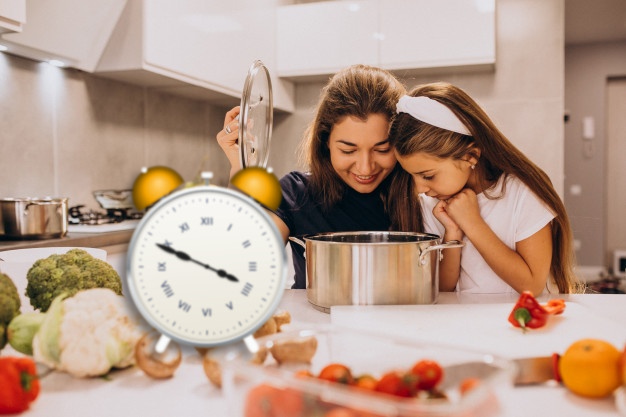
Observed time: 3h49
